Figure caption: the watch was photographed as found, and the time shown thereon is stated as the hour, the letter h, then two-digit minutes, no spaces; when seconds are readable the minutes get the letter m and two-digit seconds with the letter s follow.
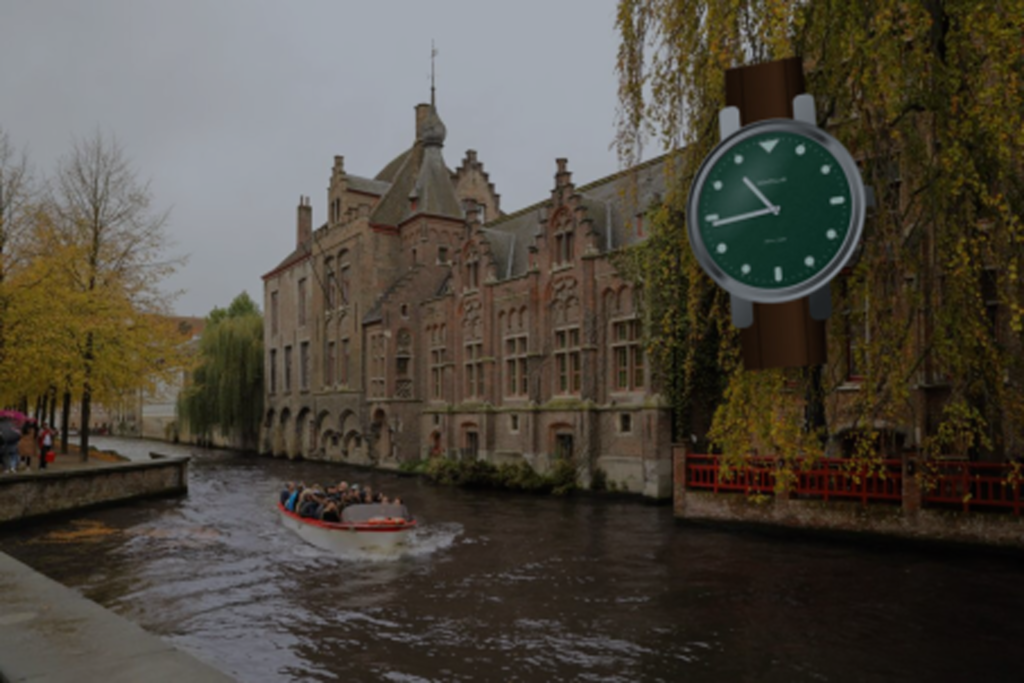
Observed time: 10h44
